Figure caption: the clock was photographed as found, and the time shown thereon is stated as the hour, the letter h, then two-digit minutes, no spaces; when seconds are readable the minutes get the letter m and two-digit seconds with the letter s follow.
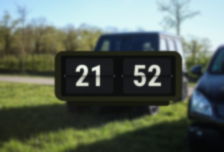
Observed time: 21h52
